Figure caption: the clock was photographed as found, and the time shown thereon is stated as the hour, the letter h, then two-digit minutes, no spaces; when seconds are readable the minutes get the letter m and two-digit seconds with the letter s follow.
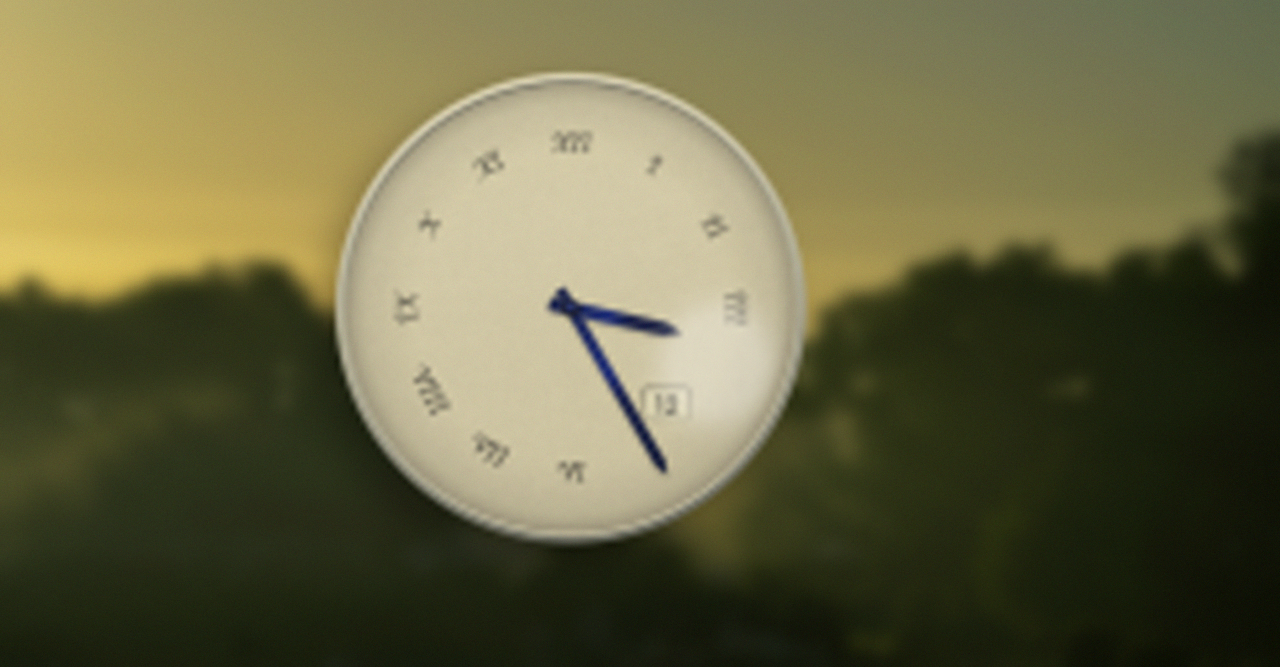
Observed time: 3h25
